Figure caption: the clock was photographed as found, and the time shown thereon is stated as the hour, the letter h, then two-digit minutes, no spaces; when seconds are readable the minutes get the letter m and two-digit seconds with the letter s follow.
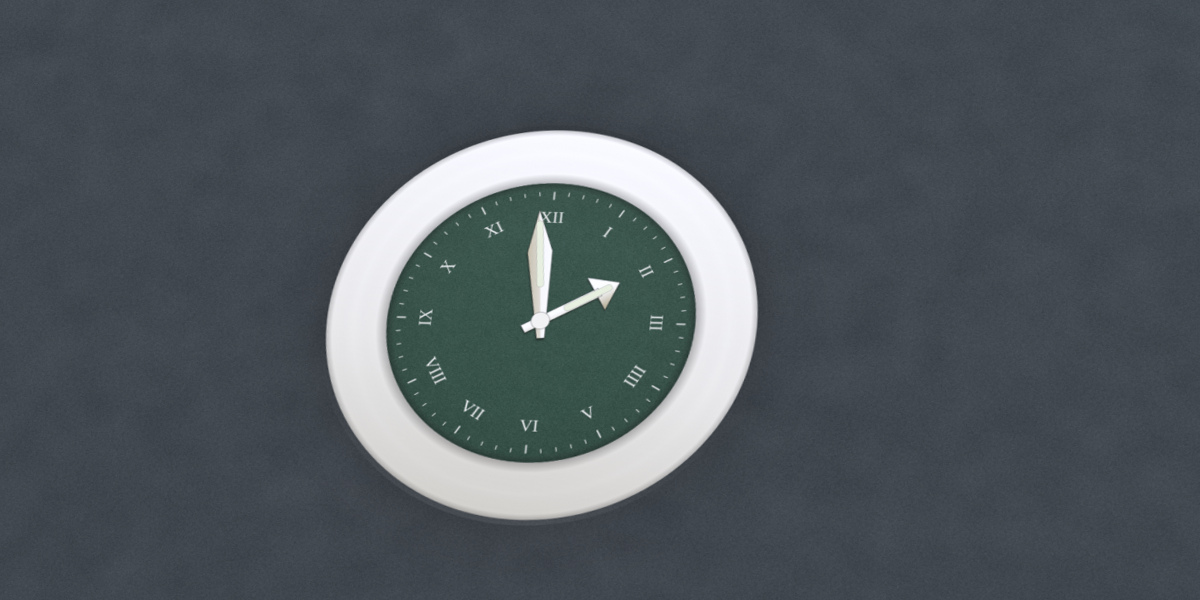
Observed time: 1h59
